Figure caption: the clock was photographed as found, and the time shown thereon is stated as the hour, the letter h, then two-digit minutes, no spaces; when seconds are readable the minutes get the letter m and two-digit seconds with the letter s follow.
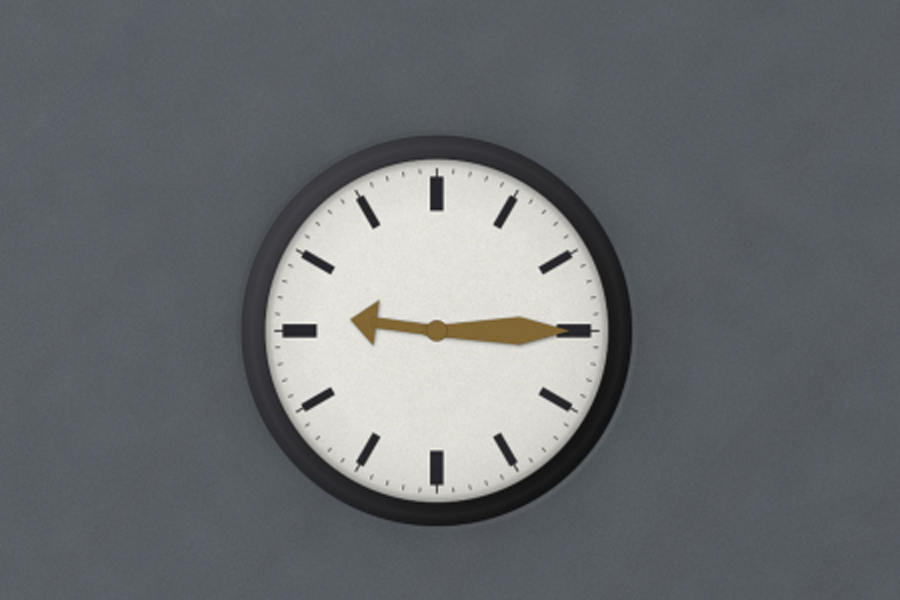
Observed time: 9h15
